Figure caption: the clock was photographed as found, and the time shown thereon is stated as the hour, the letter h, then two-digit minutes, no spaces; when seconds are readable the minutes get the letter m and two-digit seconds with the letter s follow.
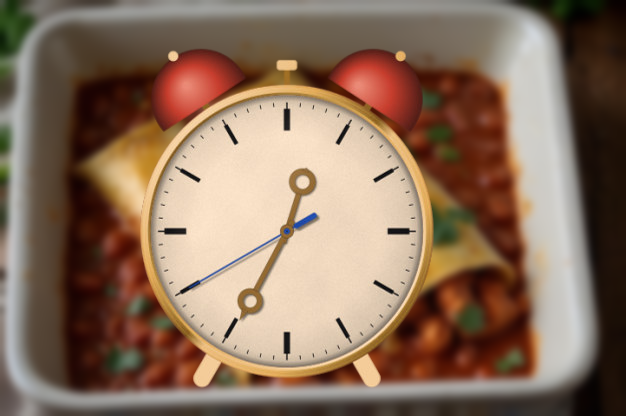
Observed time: 12h34m40s
